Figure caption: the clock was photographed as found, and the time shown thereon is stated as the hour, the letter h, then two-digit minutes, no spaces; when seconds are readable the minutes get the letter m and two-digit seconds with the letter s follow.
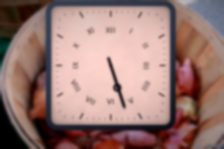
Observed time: 5h27
